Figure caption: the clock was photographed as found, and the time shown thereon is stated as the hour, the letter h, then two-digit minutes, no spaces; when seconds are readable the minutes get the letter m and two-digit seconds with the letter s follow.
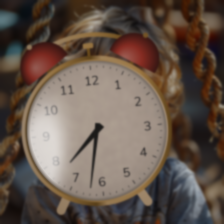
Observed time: 7h32
